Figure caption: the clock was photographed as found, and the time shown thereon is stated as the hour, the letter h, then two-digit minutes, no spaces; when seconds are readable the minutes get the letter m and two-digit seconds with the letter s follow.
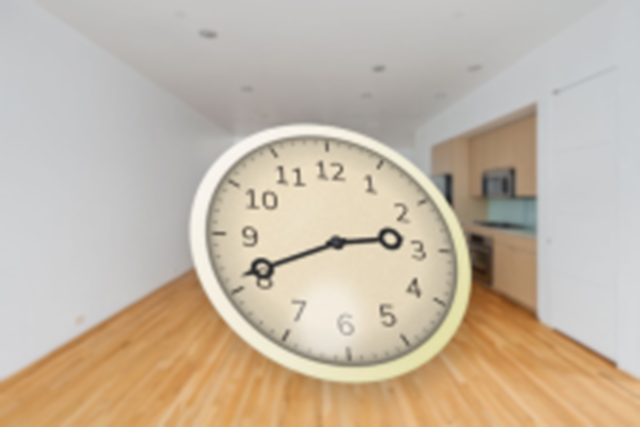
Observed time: 2h41
